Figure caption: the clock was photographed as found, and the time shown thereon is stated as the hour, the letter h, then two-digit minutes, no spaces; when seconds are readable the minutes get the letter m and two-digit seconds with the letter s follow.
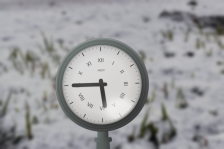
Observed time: 5h45
